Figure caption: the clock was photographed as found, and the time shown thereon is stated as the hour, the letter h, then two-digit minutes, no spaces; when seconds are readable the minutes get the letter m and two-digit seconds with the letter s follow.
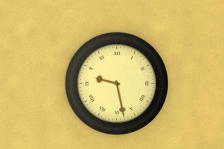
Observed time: 9h28
